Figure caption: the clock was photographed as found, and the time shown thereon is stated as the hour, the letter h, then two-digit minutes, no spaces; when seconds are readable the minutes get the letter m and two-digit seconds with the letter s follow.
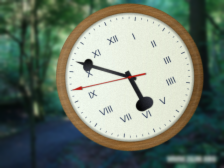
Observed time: 5h51m47s
